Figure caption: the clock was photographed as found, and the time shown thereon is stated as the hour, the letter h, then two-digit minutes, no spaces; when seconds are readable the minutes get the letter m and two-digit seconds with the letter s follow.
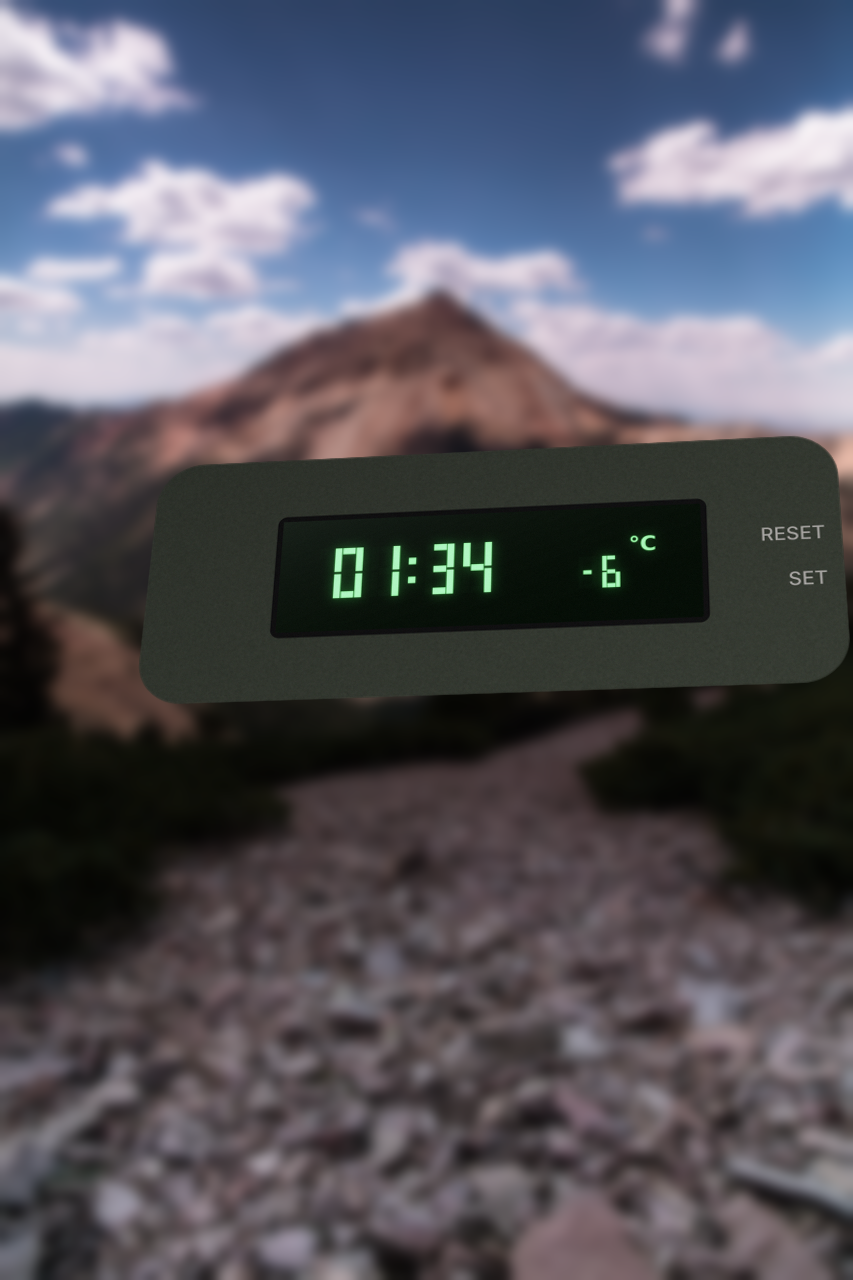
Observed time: 1h34
